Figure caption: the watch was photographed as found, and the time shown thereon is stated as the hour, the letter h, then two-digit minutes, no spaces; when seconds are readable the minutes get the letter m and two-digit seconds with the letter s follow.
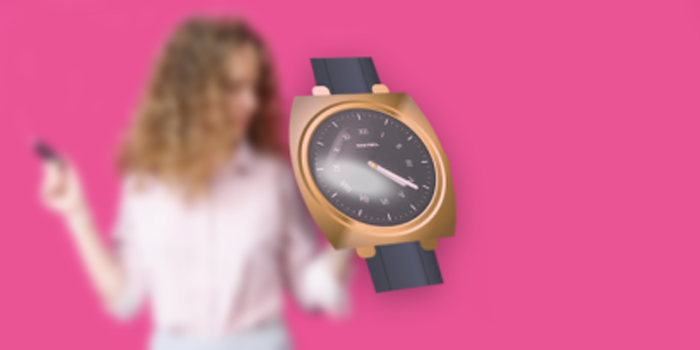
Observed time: 4h21
